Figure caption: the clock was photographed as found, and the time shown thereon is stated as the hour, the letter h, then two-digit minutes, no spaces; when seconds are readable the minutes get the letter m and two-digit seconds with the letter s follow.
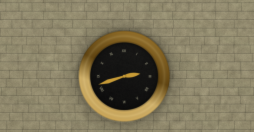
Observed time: 2h42
